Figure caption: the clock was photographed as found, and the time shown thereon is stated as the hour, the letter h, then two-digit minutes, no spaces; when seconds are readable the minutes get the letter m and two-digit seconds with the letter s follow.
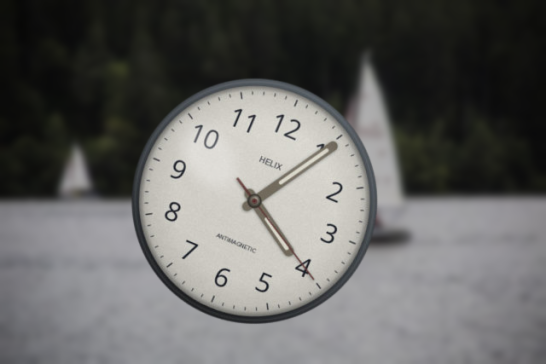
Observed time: 4h05m20s
